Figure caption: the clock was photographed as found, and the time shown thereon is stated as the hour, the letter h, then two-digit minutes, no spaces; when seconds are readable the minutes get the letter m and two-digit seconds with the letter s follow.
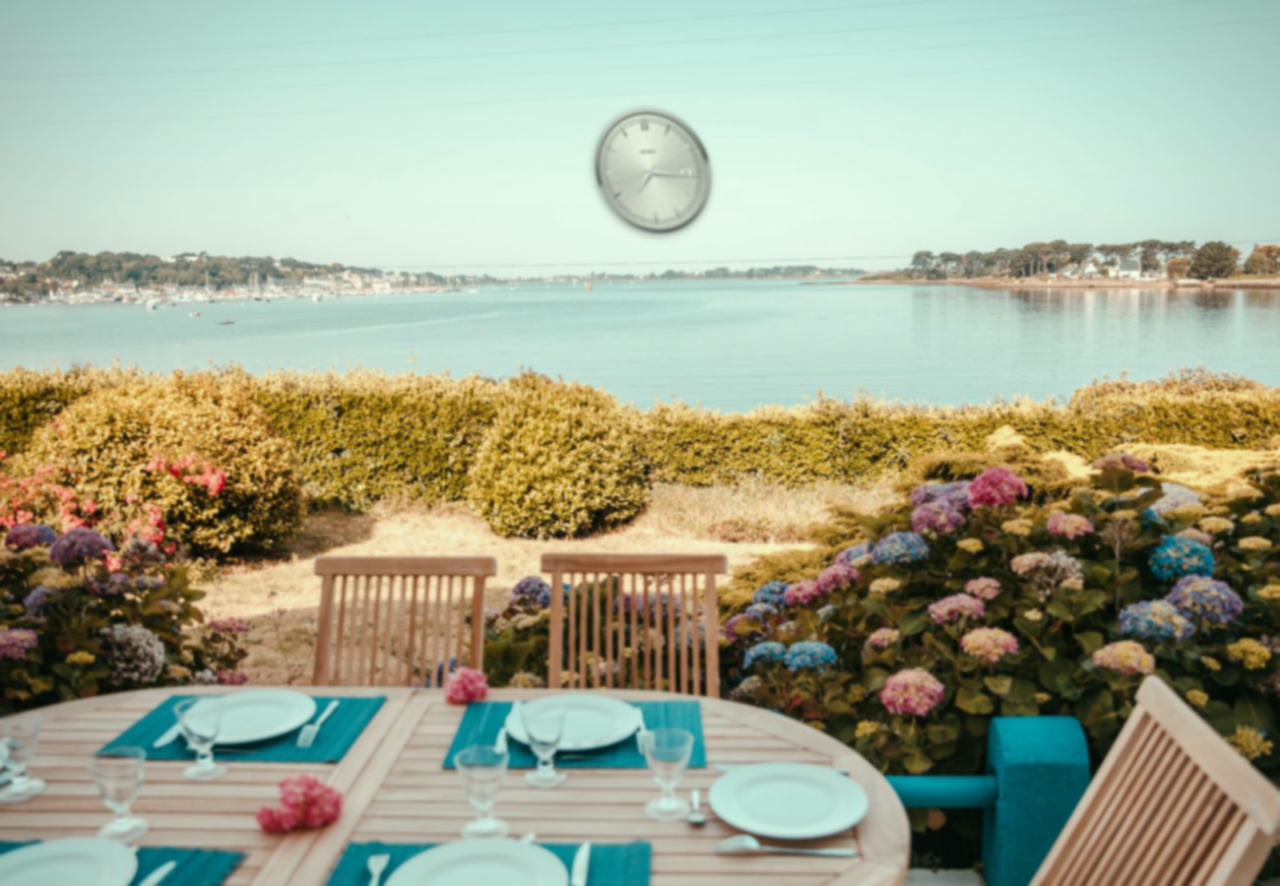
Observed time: 7h16
